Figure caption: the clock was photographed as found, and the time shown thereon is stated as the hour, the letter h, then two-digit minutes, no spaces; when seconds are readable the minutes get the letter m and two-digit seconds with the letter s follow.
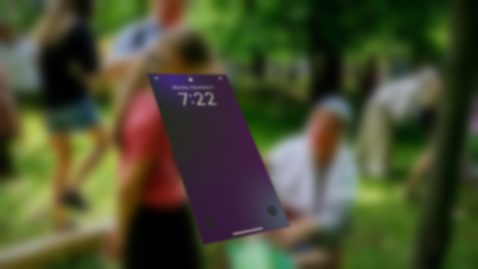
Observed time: 7h22
